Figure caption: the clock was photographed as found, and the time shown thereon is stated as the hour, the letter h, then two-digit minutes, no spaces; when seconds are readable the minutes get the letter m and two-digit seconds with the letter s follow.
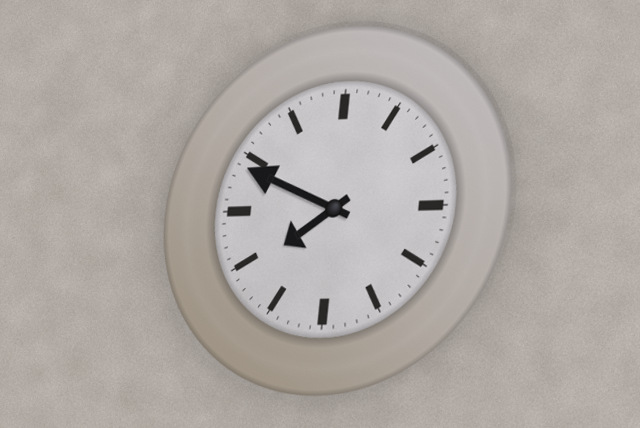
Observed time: 7h49
